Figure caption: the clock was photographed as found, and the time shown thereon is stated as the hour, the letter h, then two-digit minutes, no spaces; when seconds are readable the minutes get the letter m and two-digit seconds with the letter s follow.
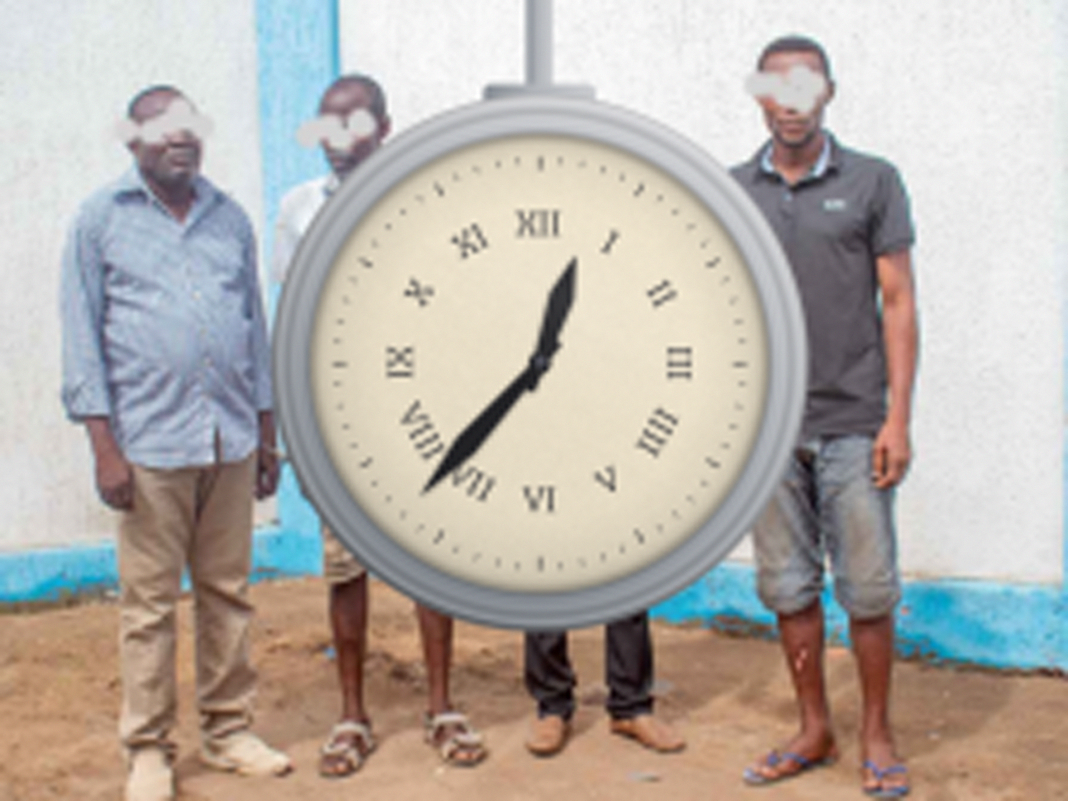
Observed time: 12h37
